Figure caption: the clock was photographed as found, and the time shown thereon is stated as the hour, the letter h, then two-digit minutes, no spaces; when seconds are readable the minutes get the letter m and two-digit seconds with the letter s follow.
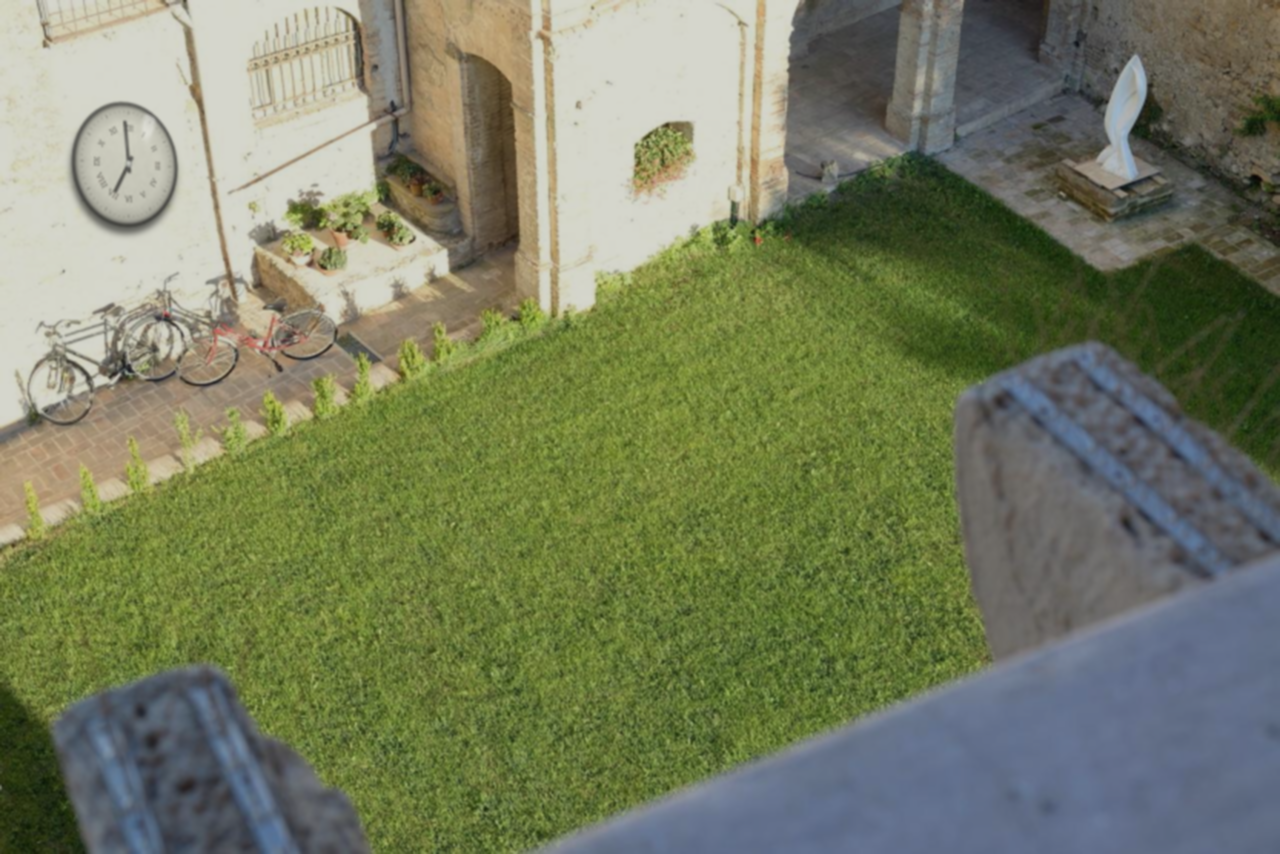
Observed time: 6h59
